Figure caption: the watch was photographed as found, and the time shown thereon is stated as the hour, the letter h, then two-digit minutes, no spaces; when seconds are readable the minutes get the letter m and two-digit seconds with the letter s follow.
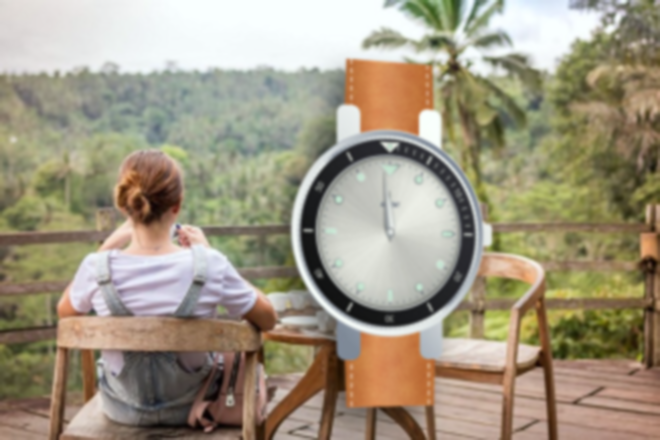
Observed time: 11h59
